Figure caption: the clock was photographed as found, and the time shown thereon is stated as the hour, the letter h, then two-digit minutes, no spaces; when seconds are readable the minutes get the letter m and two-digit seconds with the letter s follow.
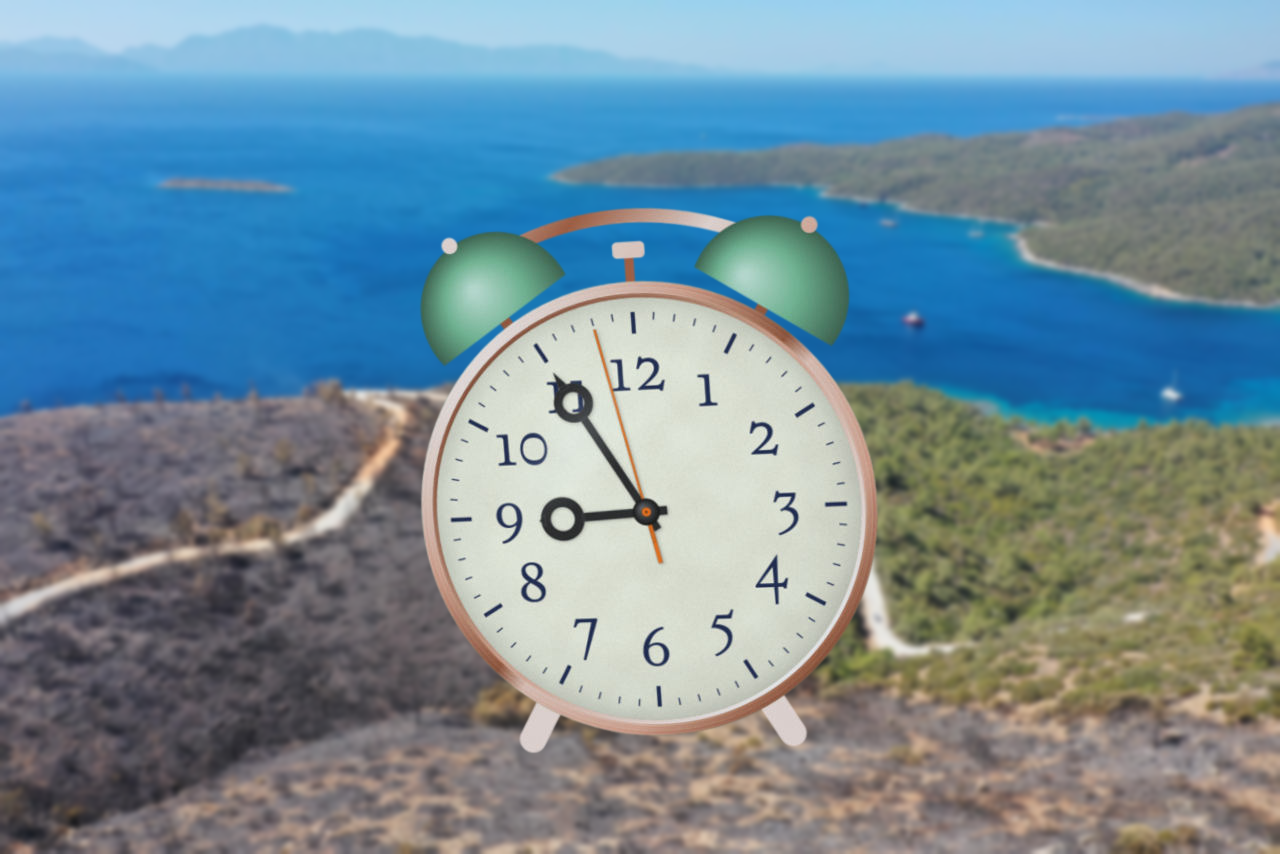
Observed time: 8h54m58s
